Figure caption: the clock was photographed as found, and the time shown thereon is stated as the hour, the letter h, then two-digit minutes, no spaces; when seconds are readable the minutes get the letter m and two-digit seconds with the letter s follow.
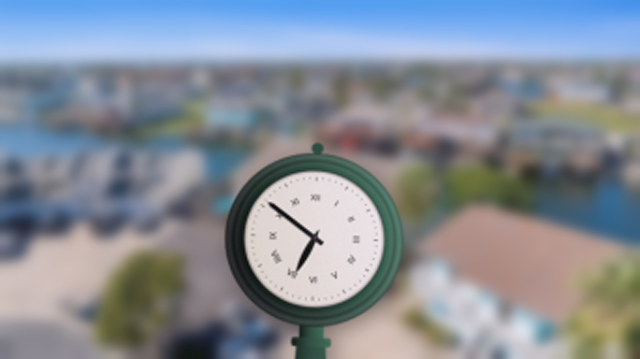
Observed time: 6h51
